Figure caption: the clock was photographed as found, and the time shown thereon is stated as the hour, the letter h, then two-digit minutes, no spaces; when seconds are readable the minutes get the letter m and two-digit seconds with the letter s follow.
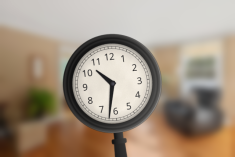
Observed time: 10h32
